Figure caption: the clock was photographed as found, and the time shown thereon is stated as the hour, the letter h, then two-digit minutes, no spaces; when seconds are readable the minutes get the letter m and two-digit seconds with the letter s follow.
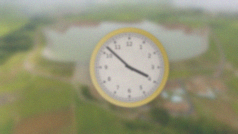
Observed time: 3h52
